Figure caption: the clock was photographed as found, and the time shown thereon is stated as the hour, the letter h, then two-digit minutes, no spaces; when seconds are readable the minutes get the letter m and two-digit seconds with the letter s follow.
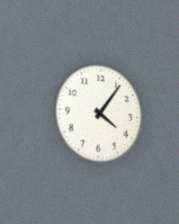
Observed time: 4h06
